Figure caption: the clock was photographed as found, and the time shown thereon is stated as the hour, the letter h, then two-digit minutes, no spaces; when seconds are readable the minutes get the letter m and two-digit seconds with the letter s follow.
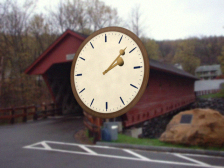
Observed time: 2h08
